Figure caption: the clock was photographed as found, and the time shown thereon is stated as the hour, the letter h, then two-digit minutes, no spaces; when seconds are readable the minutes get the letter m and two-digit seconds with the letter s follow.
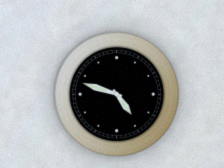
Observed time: 4h48
